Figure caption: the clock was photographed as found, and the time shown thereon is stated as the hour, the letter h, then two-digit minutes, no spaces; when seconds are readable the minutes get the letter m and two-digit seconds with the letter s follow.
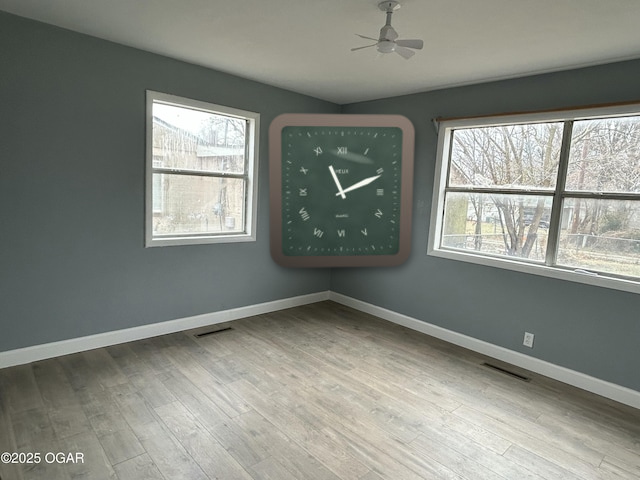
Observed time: 11h11
